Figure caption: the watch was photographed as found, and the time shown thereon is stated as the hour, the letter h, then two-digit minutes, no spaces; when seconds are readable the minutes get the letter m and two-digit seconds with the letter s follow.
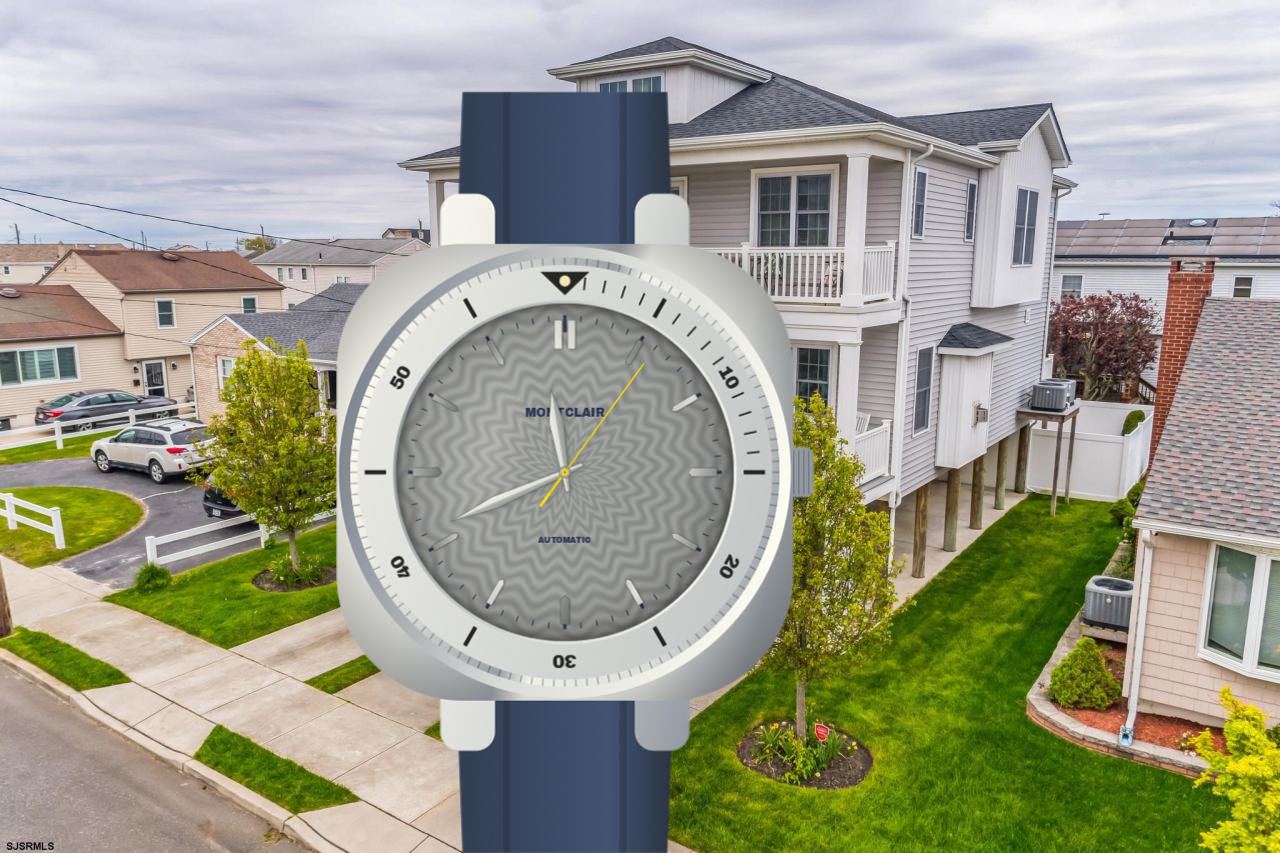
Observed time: 11h41m06s
